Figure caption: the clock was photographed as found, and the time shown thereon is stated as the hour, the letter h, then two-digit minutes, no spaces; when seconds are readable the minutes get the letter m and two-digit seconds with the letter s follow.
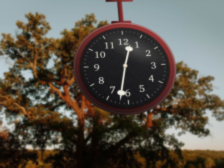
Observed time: 12h32
